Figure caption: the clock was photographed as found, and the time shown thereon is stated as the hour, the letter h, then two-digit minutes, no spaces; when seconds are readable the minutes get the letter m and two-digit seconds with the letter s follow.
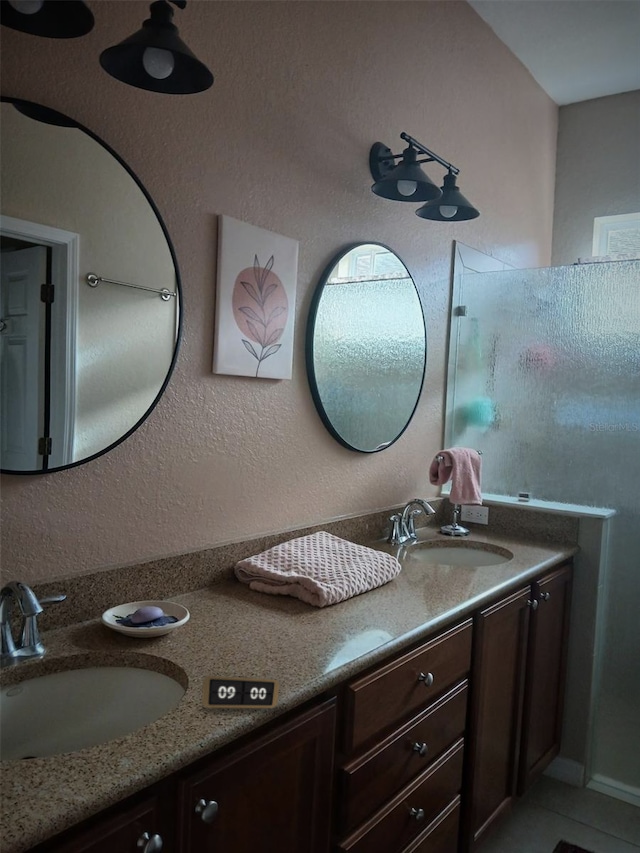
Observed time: 9h00
